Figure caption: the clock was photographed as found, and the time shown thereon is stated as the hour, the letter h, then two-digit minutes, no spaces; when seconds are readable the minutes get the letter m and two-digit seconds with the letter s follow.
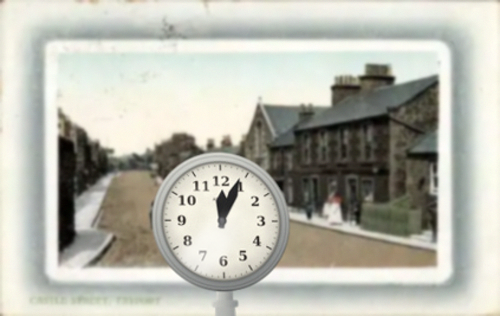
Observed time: 12h04
